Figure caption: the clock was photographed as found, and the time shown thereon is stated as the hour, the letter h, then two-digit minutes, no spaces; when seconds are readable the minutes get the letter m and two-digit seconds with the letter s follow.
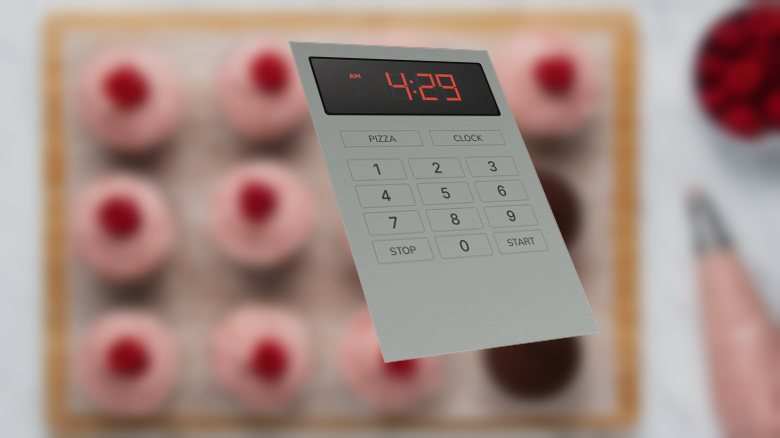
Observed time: 4h29
